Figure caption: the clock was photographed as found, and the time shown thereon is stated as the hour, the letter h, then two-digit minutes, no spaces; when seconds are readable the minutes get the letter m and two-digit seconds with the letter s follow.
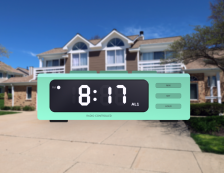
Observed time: 8h17
